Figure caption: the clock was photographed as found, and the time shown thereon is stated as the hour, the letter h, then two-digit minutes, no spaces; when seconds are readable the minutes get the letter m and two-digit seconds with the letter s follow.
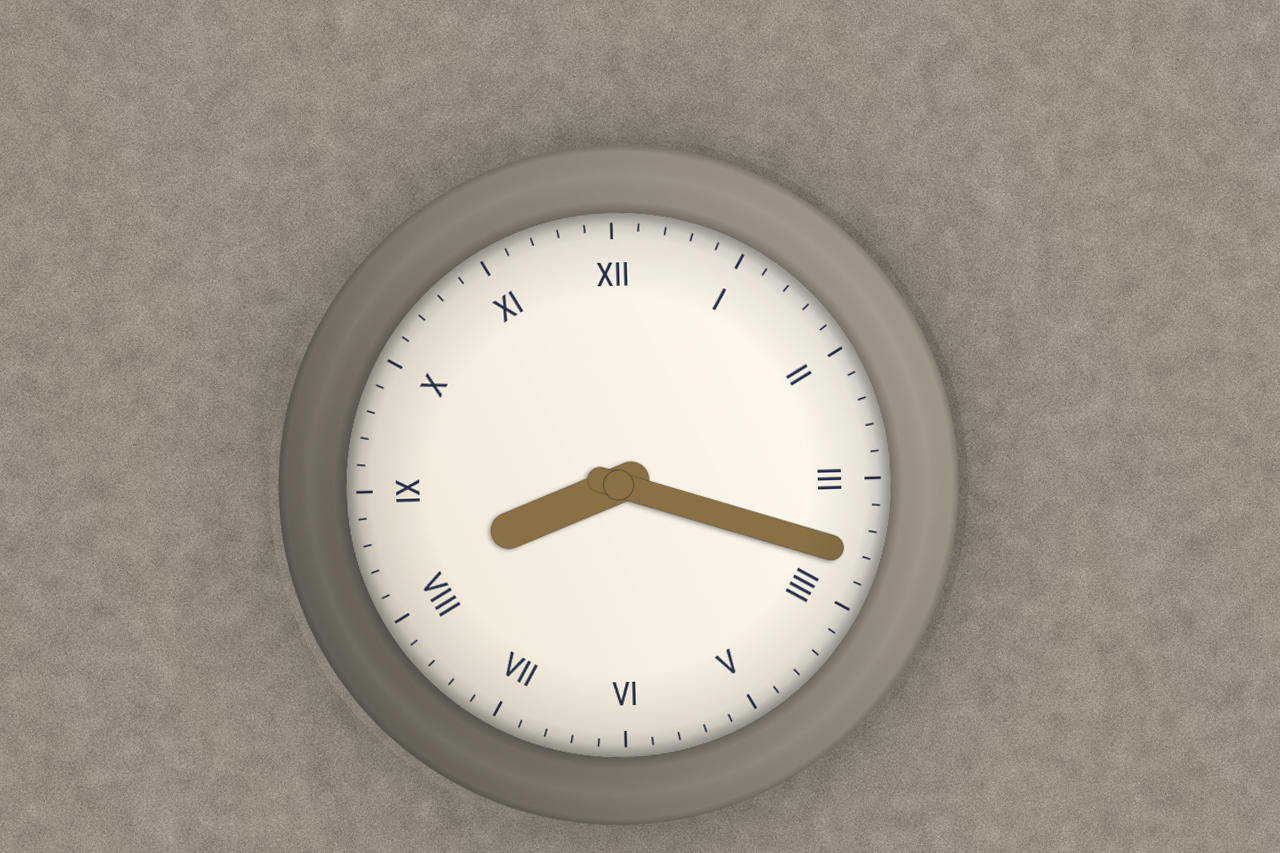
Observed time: 8h18
